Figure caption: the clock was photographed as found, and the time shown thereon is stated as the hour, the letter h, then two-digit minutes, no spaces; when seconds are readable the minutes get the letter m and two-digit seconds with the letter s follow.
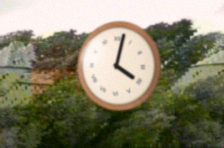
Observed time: 4h02
